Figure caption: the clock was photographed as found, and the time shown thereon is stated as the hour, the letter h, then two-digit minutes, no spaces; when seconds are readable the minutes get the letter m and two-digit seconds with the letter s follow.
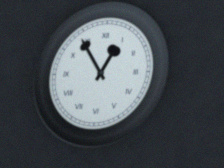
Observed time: 12h54
